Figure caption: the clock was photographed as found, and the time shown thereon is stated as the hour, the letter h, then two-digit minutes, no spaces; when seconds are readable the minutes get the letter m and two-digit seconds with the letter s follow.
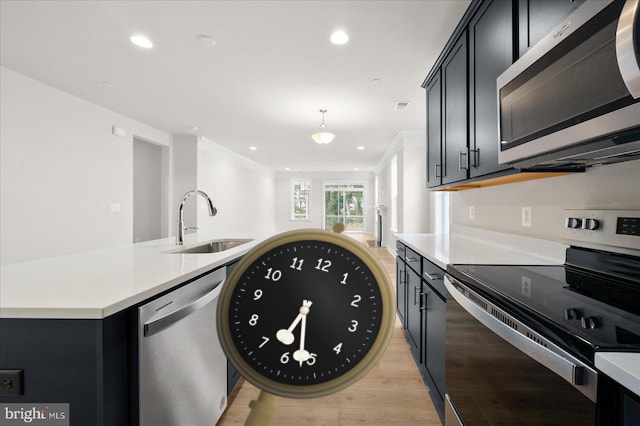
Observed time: 6h27
